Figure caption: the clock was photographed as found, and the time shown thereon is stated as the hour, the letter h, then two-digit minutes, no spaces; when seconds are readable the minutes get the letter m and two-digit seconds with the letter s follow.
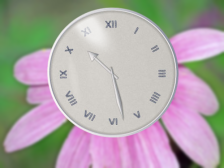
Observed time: 10h28
